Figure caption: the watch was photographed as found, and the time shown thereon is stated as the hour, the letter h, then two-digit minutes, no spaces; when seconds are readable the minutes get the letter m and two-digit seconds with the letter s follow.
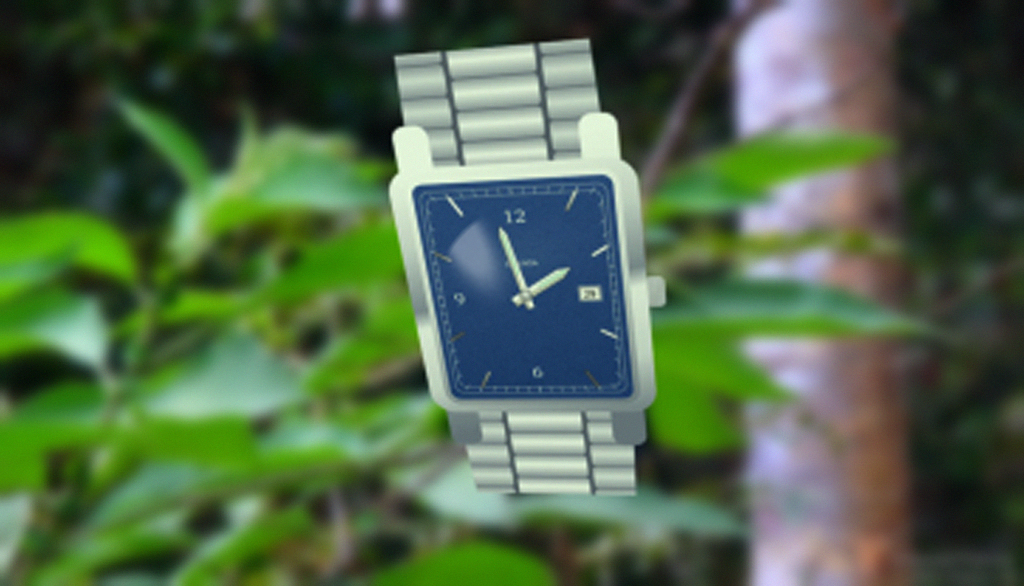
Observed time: 1h58
